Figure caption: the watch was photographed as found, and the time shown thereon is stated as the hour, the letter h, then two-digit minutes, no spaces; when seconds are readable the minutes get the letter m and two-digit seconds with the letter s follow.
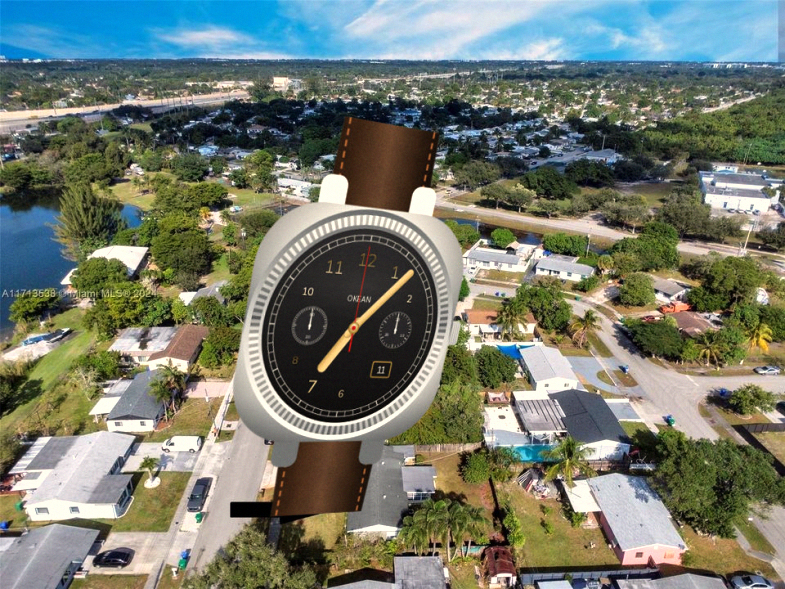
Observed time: 7h07
